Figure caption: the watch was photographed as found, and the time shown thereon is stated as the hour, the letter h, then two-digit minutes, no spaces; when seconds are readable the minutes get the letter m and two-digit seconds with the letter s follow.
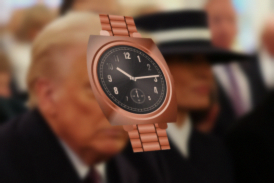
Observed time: 10h14
